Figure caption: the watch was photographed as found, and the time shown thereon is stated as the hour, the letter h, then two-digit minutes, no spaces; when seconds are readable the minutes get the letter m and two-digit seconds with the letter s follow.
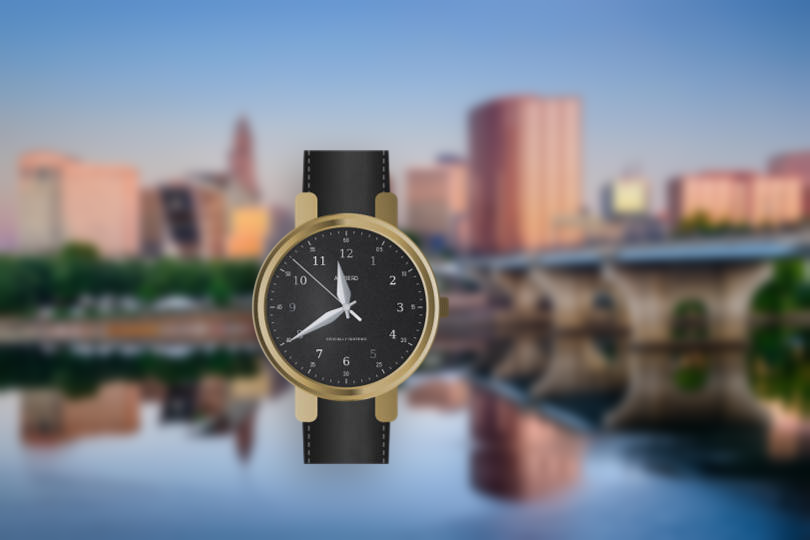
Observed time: 11h39m52s
